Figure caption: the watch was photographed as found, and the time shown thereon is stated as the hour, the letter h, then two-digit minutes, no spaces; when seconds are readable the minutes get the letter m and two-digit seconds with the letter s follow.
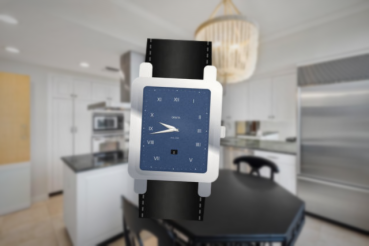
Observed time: 9h43
